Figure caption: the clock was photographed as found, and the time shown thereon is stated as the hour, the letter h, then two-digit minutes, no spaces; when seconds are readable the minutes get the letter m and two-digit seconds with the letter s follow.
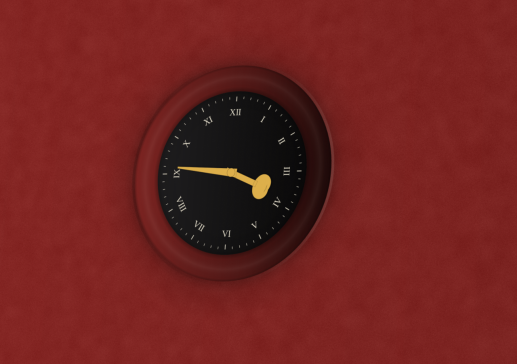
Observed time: 3h46
